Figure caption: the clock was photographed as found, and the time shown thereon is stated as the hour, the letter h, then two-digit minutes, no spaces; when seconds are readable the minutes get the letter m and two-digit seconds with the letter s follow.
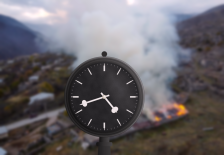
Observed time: 4h42
